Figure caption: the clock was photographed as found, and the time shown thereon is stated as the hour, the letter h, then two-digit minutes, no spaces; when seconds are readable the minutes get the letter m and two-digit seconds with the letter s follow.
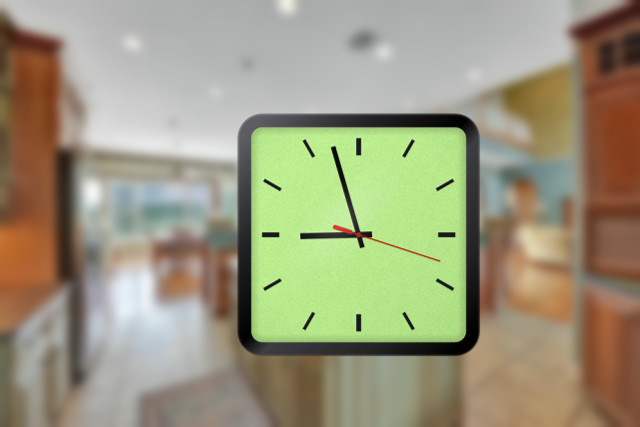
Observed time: 8h57m18s
